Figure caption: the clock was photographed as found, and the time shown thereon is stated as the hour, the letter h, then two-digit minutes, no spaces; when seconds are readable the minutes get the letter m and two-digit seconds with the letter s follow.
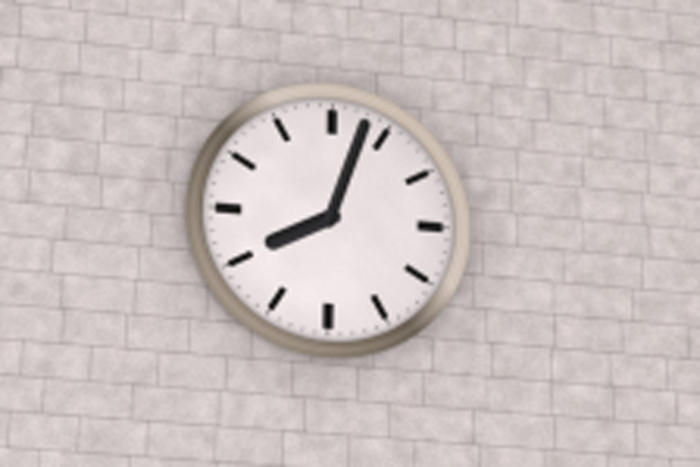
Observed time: 8h03
